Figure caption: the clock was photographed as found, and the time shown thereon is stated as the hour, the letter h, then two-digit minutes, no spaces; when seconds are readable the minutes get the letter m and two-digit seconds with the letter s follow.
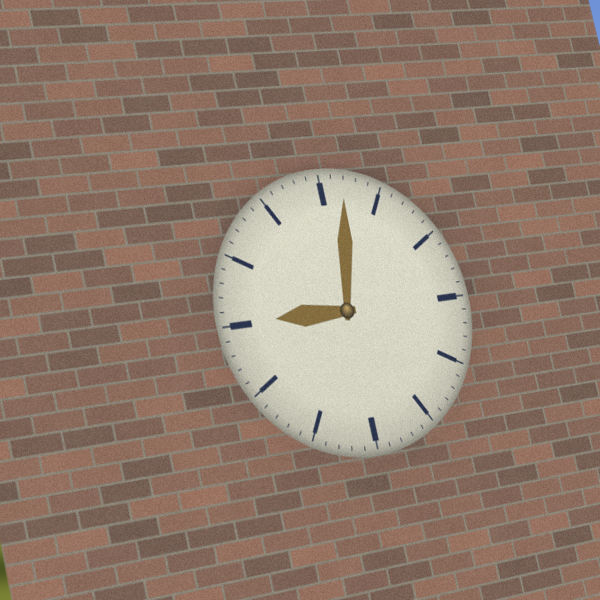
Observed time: 9h02
